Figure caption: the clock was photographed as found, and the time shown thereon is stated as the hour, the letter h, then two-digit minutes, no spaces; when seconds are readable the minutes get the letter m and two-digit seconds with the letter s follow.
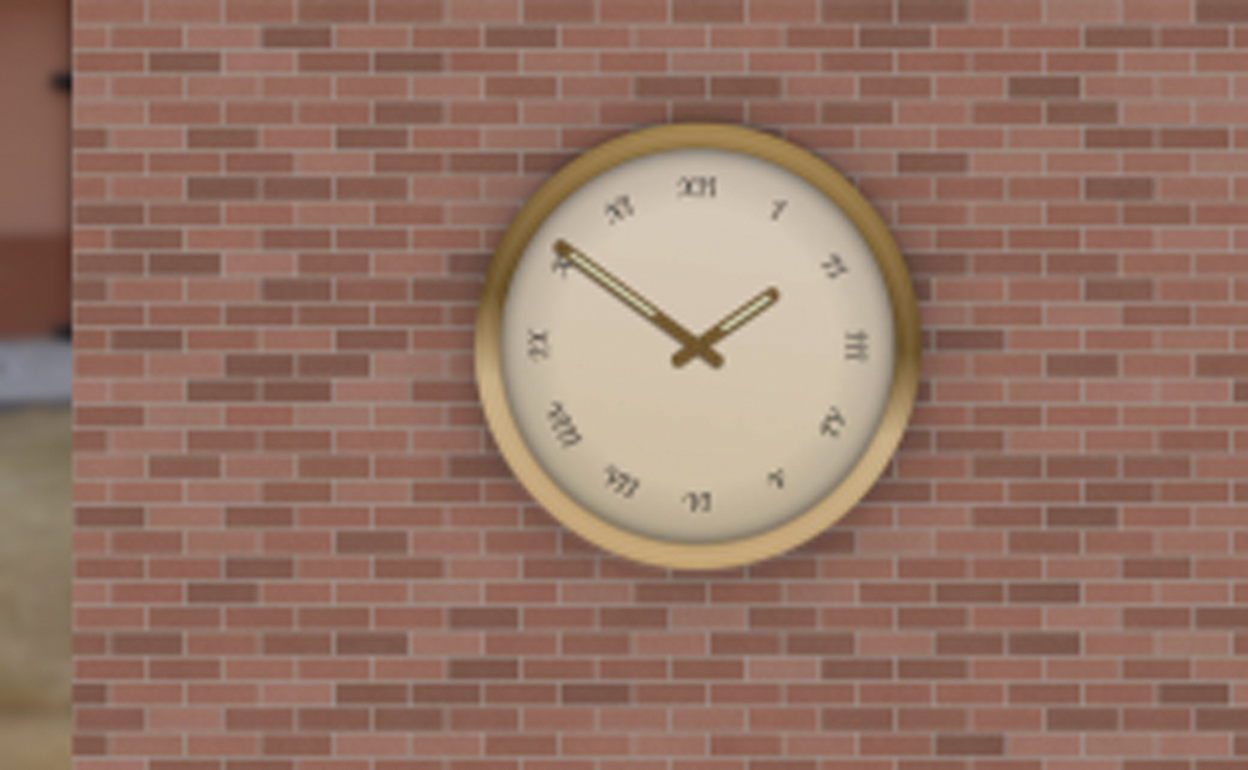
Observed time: 1h51
